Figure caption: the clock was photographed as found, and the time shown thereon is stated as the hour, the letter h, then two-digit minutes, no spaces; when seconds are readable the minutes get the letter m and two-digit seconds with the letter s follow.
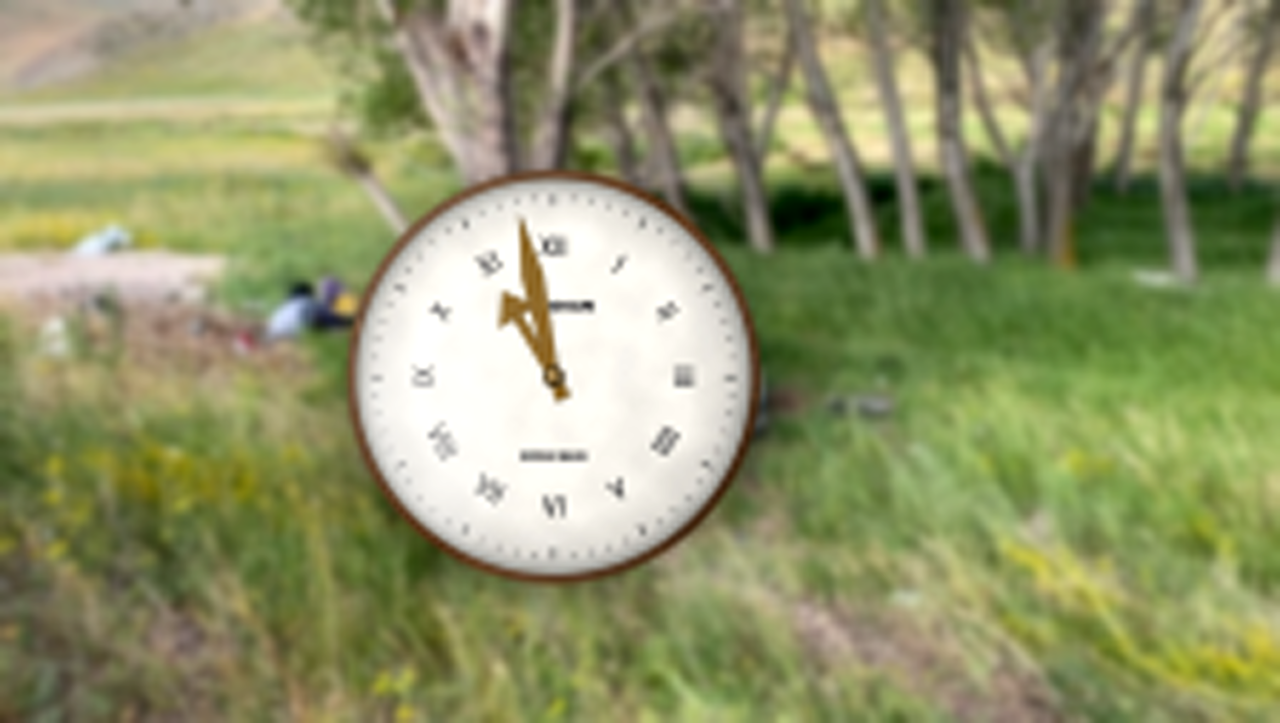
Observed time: 10h58
